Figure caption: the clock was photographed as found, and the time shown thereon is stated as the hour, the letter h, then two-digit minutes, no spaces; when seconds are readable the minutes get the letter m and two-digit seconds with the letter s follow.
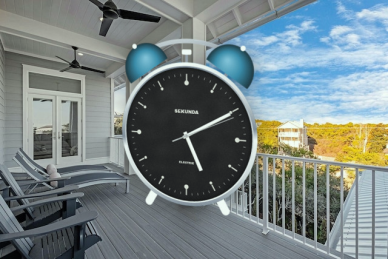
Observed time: 5h10m11s
